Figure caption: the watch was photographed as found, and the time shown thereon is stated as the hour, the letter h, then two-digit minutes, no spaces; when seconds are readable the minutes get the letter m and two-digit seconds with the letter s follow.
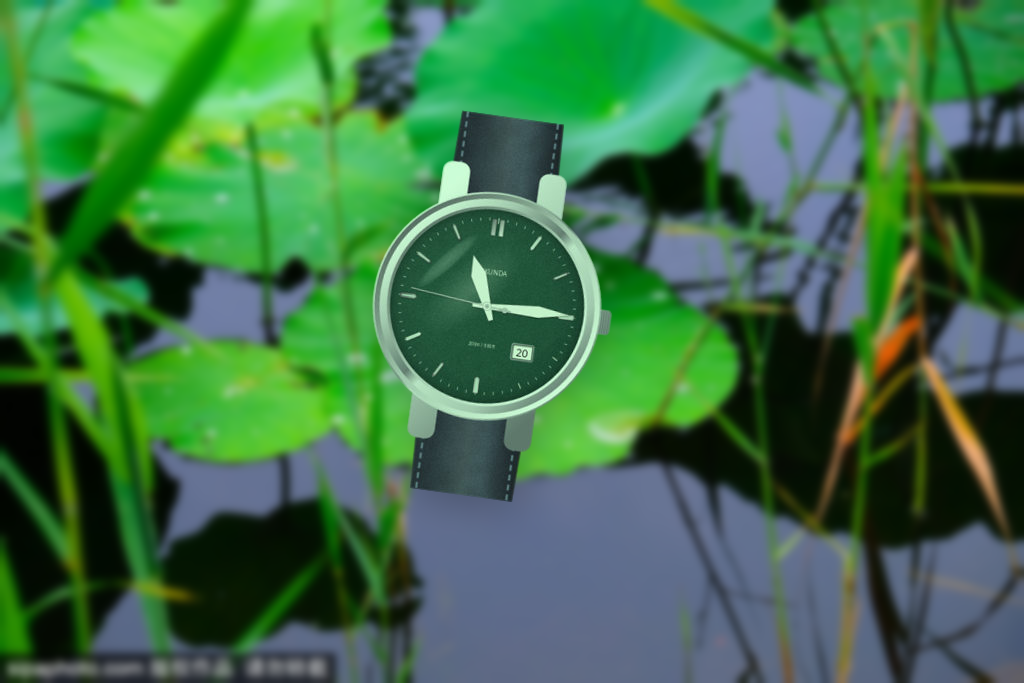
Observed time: 11h14m46s
